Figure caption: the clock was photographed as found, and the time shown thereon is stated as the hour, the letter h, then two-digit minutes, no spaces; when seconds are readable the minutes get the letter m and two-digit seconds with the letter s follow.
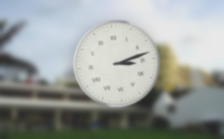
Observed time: 3h13
